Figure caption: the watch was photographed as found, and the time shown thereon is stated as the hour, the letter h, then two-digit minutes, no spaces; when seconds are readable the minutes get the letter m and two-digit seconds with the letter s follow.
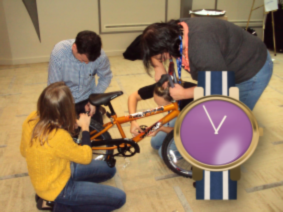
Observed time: 12h56
